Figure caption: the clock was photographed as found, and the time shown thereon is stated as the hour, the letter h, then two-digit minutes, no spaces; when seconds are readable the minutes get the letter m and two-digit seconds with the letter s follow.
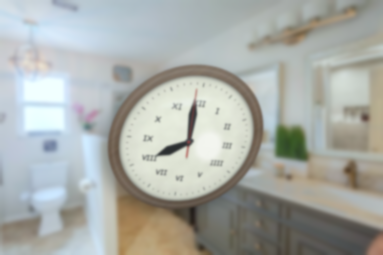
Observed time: 7h58m59s
